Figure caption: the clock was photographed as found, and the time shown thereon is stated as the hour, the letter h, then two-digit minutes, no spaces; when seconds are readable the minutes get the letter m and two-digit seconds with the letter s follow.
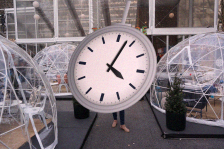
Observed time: 4h03
